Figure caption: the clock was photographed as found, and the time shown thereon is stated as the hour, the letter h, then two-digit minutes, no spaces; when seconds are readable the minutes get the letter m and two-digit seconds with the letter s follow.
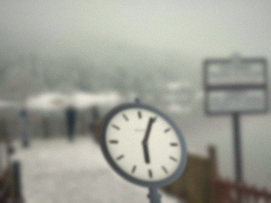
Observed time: 6h04
